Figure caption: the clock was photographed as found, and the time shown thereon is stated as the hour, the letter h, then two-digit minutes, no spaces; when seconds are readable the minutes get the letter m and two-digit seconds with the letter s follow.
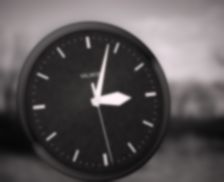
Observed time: 3h03m29s
